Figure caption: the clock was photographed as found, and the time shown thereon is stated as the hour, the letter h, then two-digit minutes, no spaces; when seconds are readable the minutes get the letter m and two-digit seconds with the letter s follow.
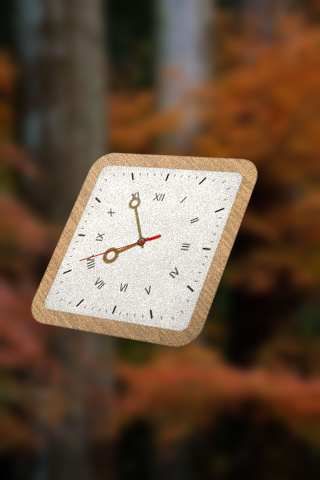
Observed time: 7h54m41s
